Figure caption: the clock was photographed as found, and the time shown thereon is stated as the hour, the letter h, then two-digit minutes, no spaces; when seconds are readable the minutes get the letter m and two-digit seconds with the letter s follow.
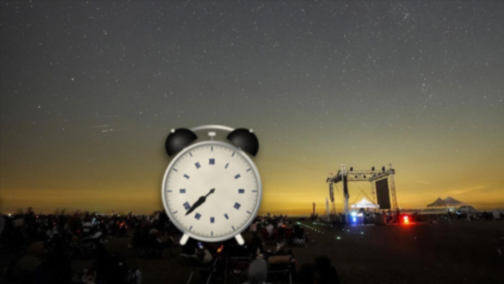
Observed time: 7h38
